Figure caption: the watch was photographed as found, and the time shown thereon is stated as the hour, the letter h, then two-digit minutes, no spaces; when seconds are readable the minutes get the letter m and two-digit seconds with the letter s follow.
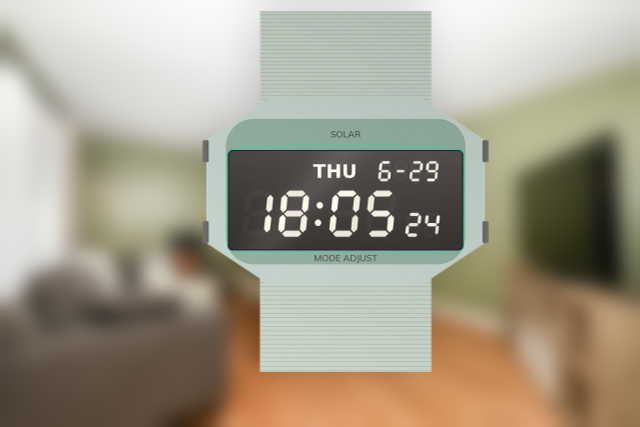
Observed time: 18h05m24s
